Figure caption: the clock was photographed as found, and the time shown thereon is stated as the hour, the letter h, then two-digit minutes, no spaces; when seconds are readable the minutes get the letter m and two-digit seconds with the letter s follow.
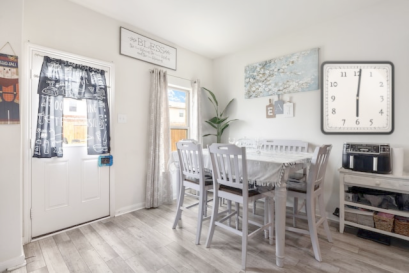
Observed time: 6h01
